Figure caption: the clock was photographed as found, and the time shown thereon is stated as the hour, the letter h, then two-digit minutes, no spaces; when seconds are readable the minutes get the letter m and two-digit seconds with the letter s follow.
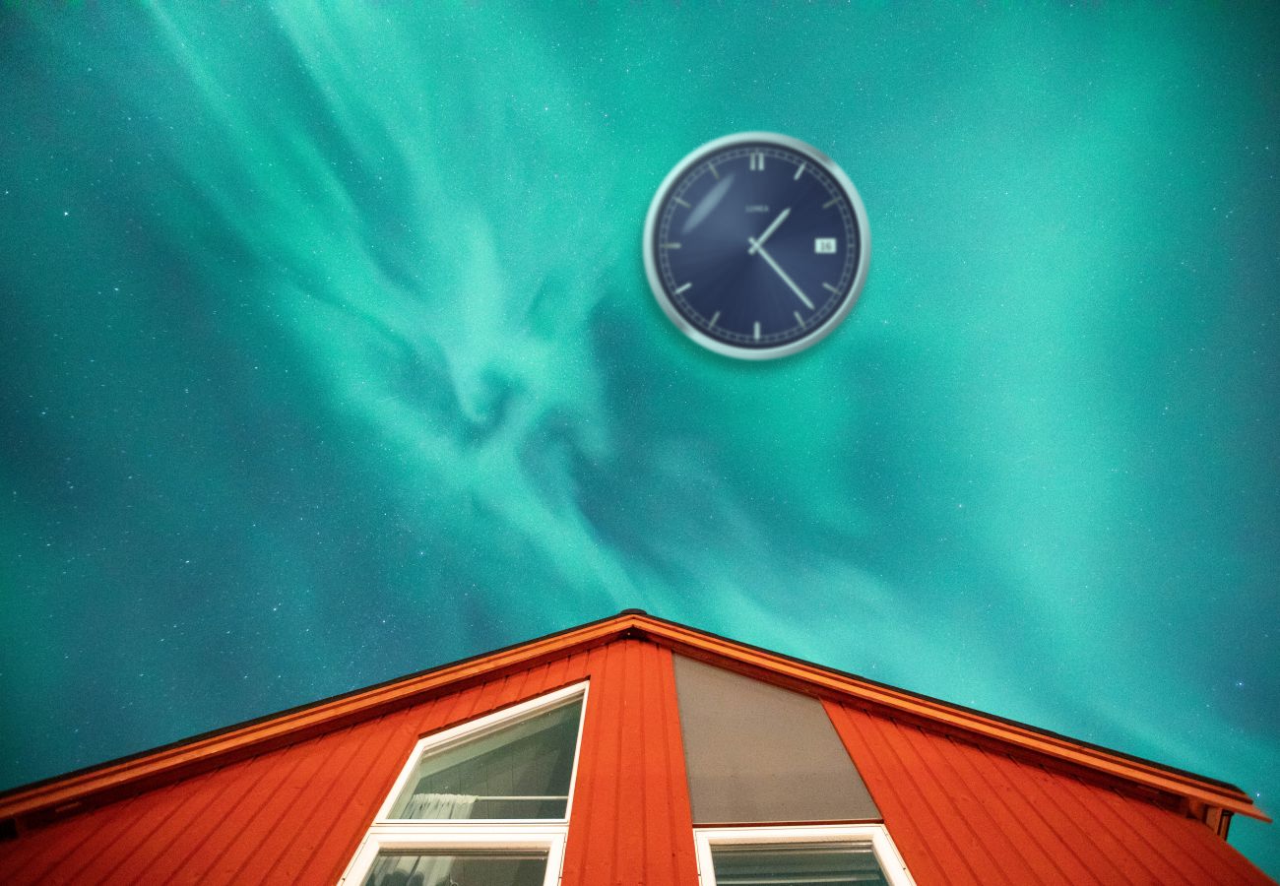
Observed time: 1h23
